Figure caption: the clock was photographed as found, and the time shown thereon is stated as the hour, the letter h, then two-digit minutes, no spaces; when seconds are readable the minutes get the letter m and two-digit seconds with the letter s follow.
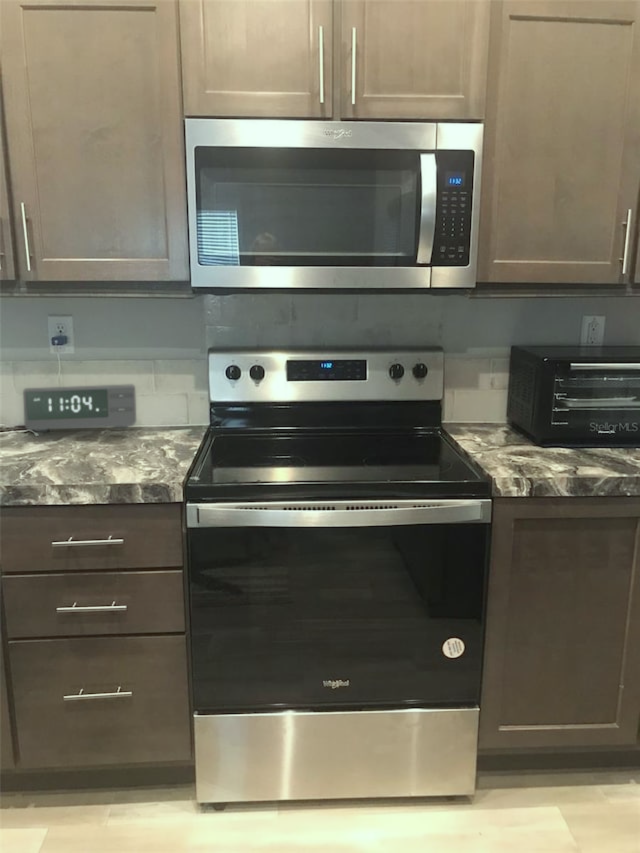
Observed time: 11h04
